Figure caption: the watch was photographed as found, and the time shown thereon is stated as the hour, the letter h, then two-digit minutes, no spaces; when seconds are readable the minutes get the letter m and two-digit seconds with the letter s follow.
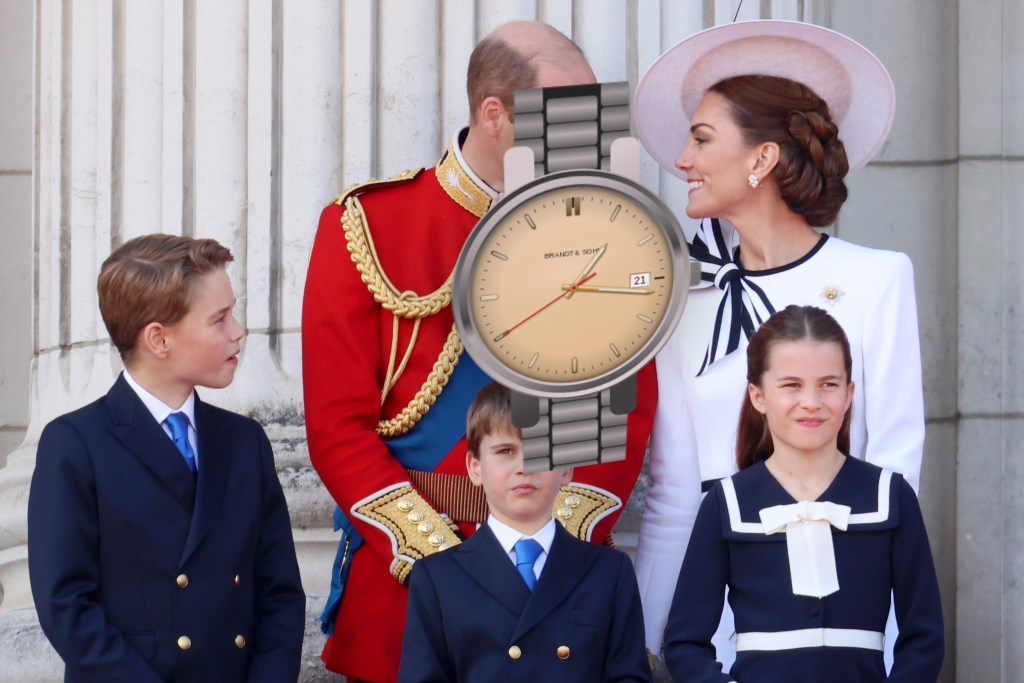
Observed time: 1h16m40s
